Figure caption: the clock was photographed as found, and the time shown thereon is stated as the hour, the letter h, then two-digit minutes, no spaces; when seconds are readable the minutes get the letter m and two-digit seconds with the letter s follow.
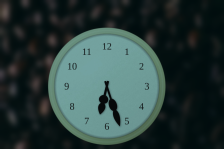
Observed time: 6h27
